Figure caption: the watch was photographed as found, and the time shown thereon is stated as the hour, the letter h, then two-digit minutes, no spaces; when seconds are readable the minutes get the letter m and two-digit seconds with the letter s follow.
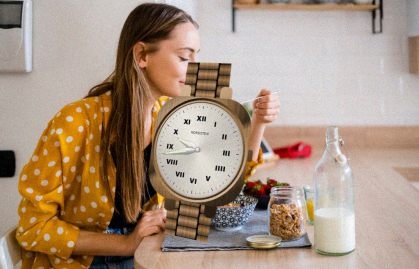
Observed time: 9h43
